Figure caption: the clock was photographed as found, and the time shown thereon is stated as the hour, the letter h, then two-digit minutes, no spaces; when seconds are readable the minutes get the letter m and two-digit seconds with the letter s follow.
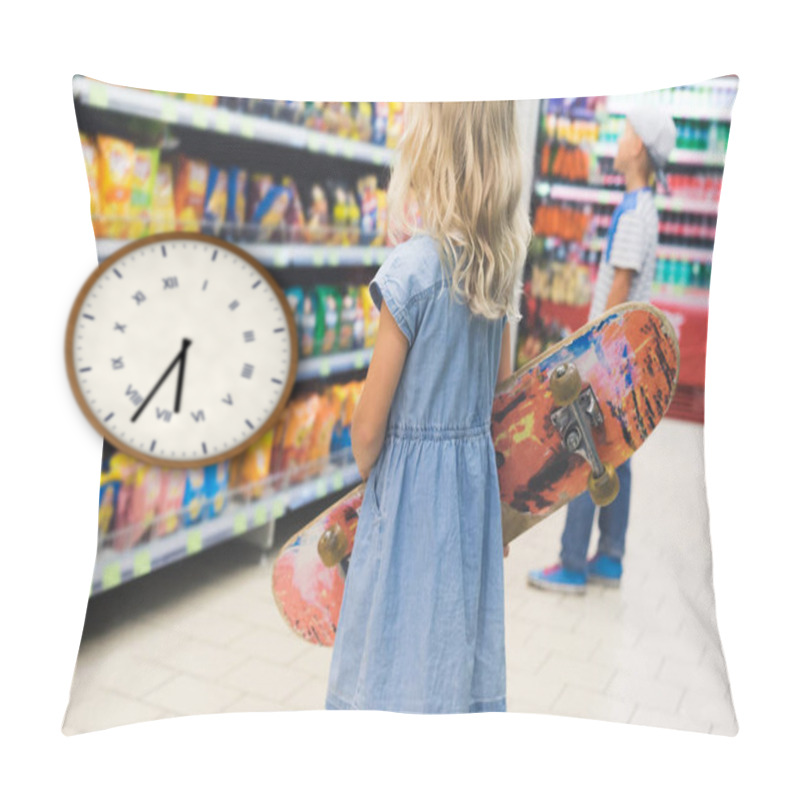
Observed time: 6h38
